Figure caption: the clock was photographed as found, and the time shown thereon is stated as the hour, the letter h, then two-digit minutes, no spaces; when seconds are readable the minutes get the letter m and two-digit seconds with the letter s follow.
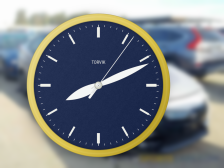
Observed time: 8h11m06s
